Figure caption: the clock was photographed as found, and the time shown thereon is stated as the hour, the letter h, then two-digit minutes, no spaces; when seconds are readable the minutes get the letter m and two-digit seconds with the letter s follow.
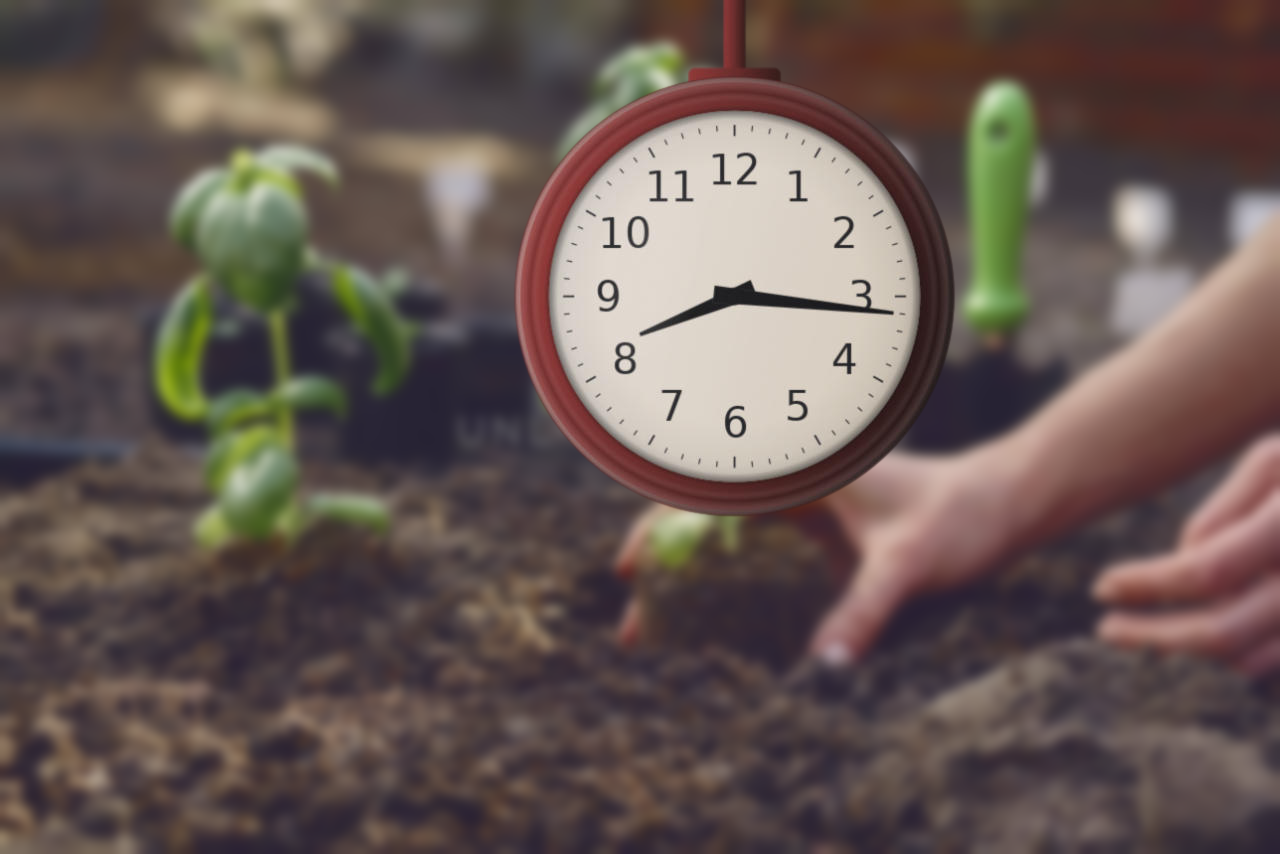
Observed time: 8h16
